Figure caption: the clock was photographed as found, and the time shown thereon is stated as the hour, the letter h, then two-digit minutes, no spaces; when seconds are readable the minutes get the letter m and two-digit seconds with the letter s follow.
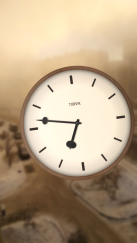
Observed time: 6h47
